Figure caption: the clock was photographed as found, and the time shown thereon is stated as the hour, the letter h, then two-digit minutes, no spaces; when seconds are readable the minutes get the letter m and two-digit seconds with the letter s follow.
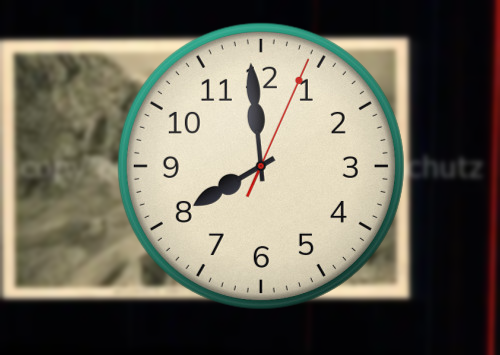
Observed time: 7h59m04s
